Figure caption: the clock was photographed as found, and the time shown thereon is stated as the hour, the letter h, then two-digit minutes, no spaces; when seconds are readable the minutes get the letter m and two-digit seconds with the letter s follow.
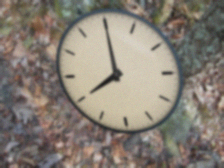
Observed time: 8h00
